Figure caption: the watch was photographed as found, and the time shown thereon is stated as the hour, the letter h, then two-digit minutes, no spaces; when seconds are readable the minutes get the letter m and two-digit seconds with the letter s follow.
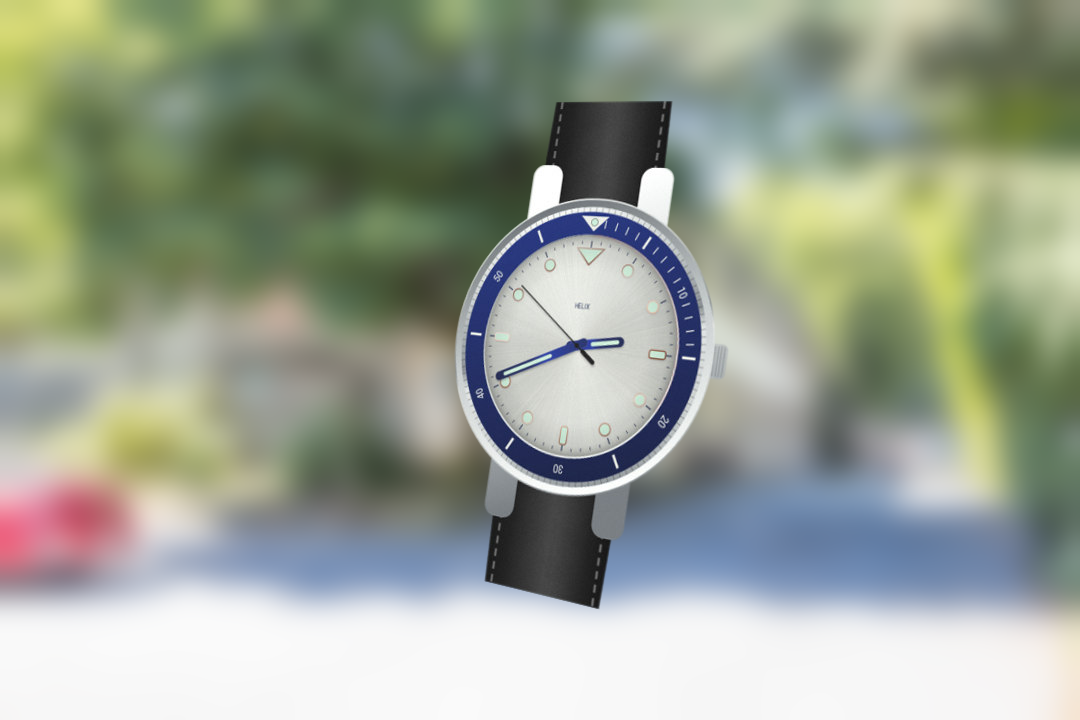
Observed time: 2h40m51s
